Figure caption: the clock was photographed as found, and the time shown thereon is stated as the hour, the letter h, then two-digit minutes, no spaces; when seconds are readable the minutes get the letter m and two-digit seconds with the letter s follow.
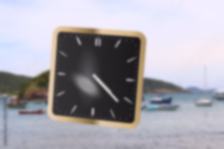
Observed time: 4h22
